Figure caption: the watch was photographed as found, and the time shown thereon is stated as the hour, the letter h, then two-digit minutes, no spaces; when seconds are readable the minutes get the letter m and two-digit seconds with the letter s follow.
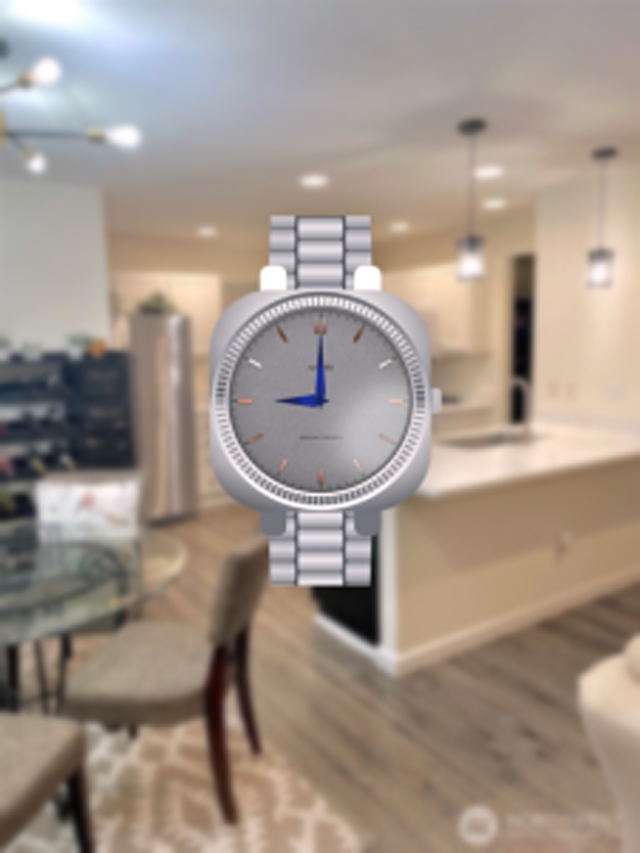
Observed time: 9h00
